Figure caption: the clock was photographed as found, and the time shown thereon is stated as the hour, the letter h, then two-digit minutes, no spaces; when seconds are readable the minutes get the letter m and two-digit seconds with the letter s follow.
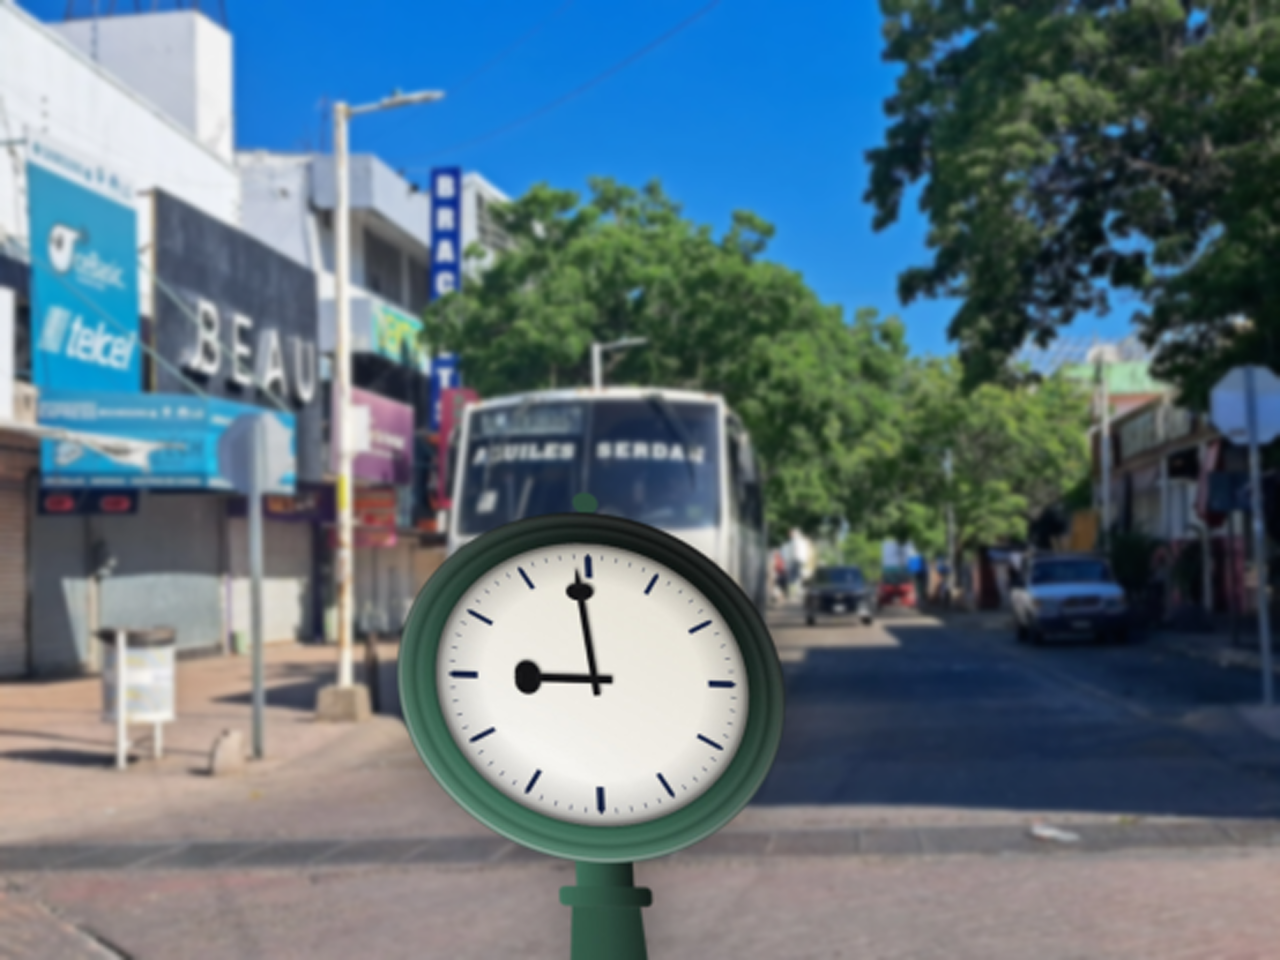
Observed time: 8h59
